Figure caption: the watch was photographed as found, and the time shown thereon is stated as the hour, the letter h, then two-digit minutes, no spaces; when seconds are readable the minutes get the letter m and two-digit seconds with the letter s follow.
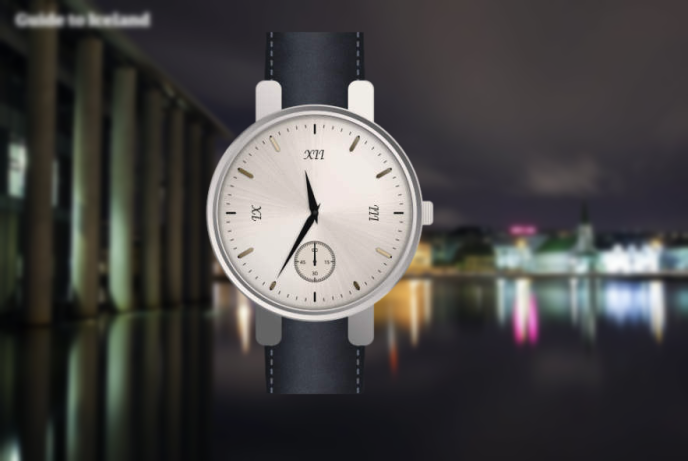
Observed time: 11h35
